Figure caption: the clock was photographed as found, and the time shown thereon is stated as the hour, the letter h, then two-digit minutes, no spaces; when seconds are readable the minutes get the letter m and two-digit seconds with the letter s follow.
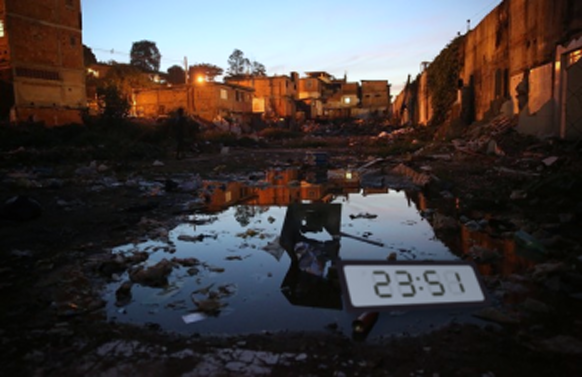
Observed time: 23h51
